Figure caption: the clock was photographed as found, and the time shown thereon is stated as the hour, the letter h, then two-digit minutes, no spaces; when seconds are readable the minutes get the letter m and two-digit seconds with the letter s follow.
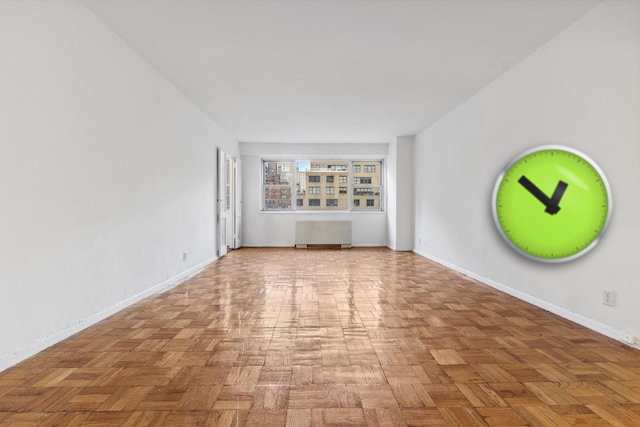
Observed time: 12h52
